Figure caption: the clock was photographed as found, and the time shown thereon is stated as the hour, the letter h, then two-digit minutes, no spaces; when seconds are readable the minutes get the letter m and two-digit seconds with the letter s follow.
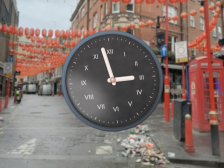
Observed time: 2h58
